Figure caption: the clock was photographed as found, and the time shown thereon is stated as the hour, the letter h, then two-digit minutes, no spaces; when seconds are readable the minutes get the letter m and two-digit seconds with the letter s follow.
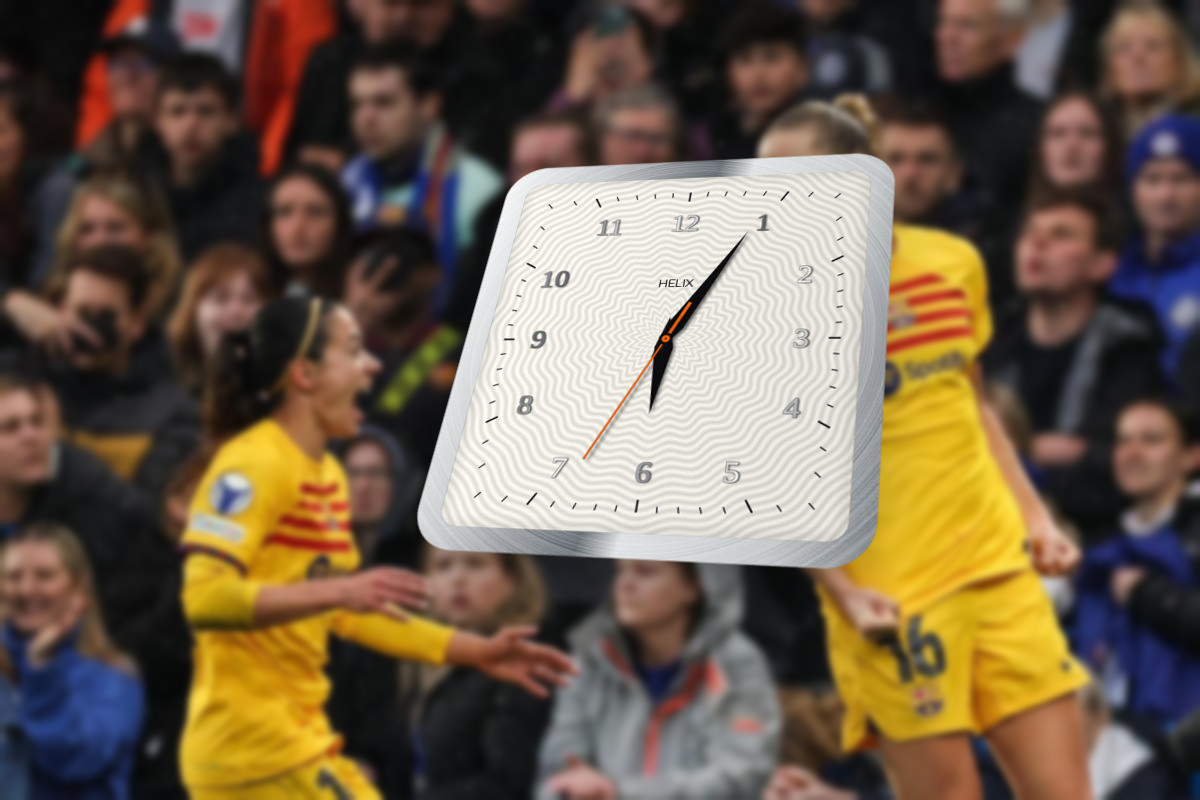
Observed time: 6h04m34s
